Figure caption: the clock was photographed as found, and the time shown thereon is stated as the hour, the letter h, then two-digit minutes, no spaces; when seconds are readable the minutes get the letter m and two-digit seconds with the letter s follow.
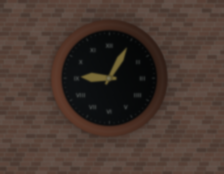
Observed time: 9h05
